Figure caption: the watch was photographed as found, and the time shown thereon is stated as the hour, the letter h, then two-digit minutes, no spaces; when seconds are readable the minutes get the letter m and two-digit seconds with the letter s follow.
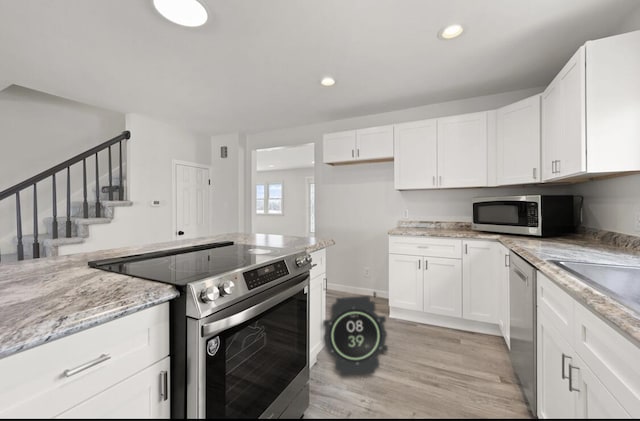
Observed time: 8h39
